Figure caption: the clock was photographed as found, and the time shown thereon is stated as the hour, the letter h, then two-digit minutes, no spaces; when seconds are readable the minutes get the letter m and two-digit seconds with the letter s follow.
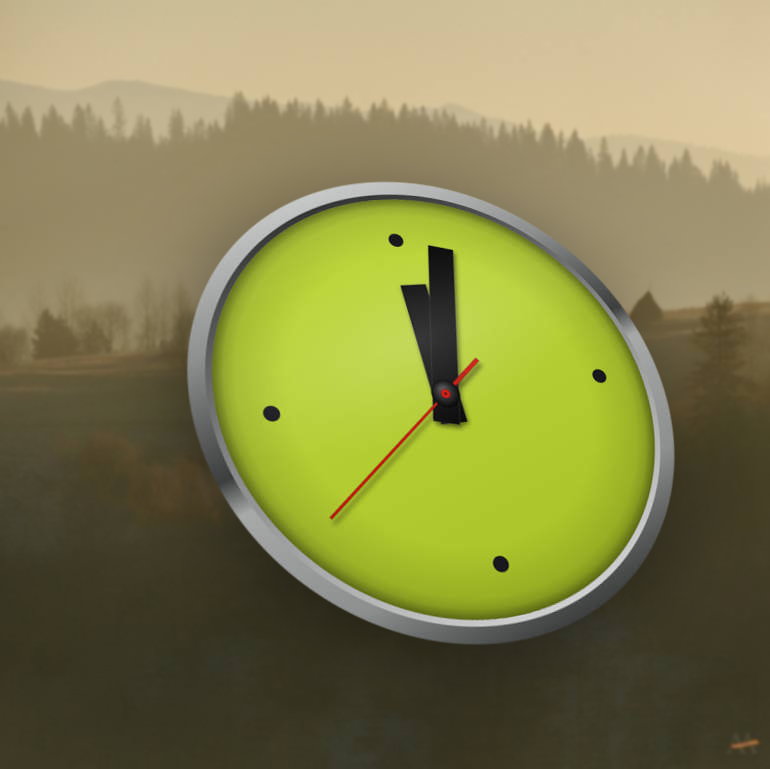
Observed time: 12h02m39s
